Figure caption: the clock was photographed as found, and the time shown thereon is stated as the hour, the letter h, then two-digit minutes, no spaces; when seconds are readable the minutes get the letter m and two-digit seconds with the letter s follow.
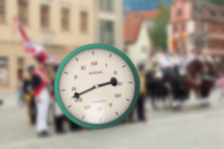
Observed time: 2h42
